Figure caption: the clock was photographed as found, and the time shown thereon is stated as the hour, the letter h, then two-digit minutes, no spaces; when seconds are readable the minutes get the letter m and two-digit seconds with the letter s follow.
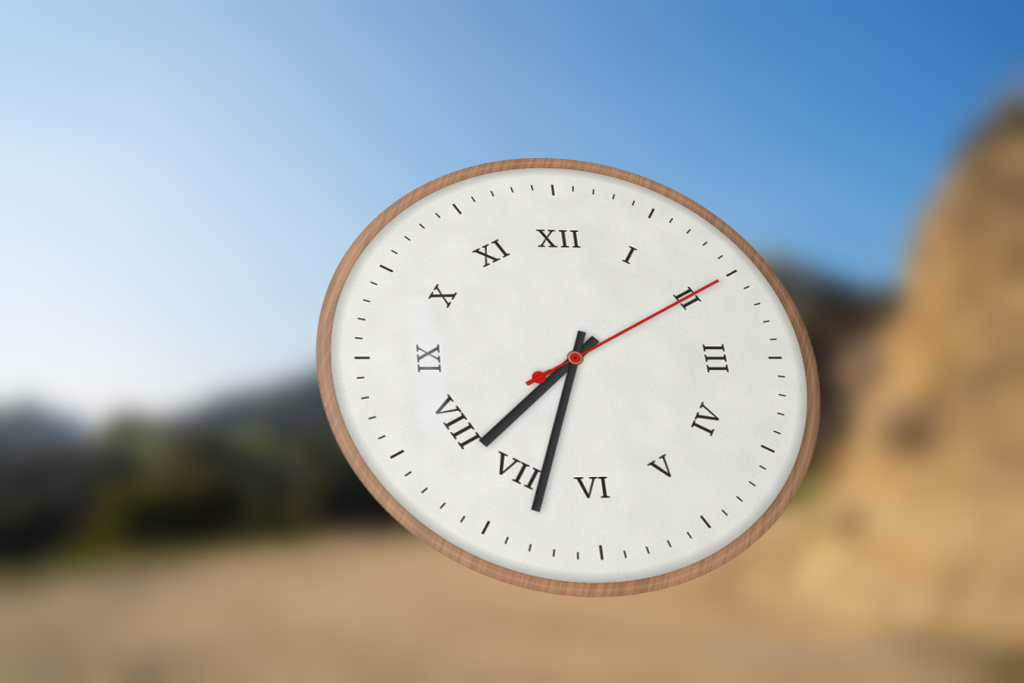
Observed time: 7h33m10s
